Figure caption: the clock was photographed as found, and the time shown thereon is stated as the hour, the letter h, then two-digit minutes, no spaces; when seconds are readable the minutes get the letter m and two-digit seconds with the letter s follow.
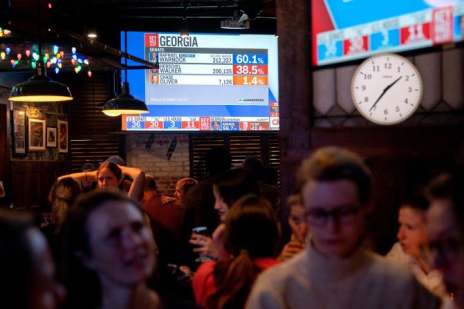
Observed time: 1h36
